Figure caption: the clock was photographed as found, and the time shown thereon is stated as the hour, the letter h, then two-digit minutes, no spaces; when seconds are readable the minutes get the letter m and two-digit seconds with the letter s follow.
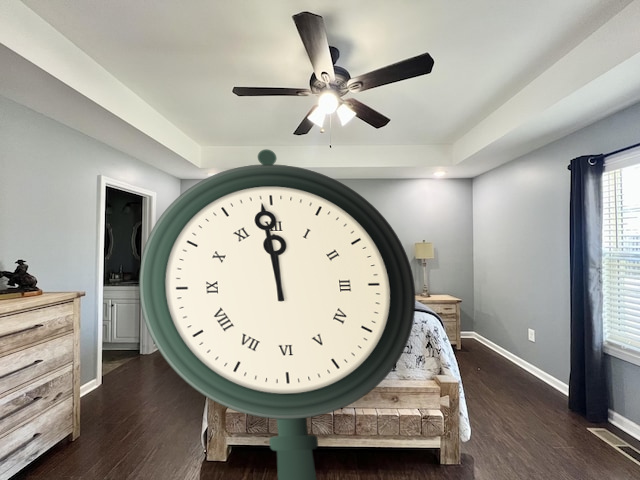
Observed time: 11h59
